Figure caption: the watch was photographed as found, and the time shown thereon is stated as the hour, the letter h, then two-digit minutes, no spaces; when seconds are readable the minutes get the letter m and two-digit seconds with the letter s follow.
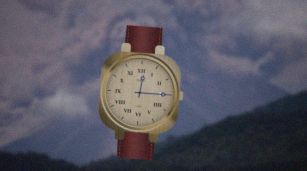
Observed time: 12h15
